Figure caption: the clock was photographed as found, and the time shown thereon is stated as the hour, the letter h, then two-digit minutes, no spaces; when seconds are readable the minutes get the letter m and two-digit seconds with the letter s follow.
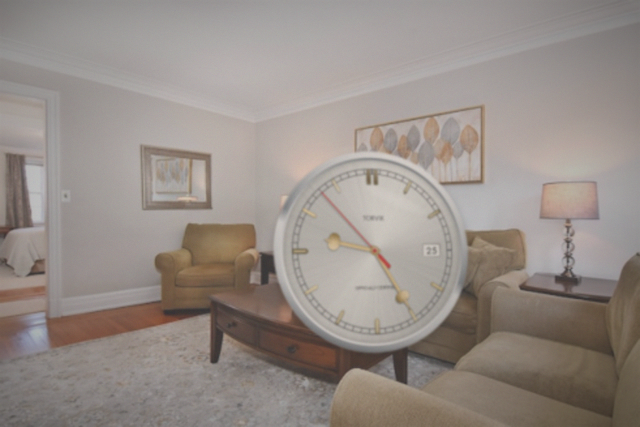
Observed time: 9h24m53s
